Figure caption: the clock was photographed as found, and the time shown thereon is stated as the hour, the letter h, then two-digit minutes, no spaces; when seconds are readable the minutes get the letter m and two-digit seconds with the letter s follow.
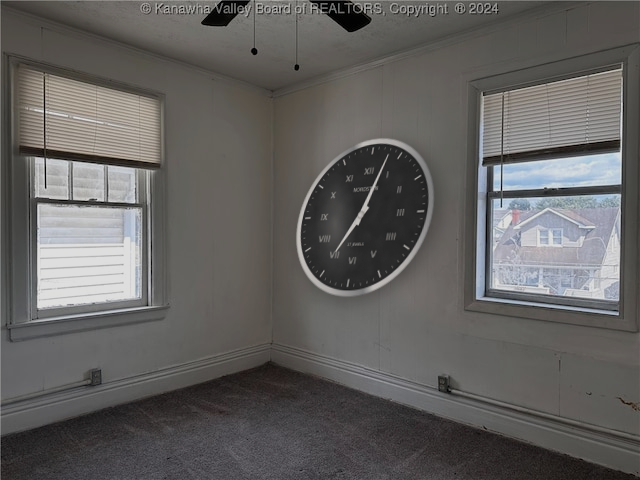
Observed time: 7h03
